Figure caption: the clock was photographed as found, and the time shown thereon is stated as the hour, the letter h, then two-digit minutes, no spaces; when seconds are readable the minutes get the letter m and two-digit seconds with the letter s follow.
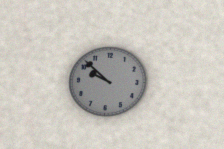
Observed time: 9h52
